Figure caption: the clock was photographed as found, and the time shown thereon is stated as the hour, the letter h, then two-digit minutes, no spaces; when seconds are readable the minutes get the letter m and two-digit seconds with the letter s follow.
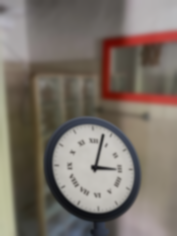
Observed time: 3h03
